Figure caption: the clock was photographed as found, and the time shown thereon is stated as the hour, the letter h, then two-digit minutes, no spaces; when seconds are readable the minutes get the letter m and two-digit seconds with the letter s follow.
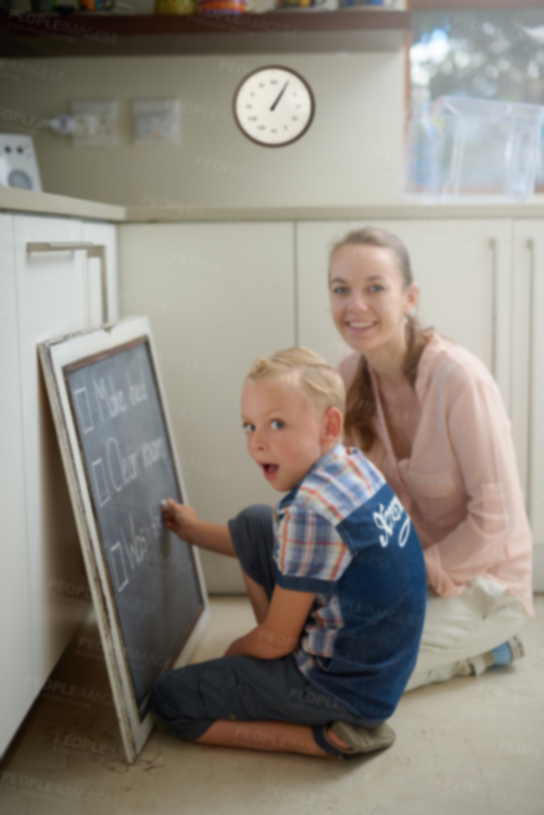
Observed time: 1h05
